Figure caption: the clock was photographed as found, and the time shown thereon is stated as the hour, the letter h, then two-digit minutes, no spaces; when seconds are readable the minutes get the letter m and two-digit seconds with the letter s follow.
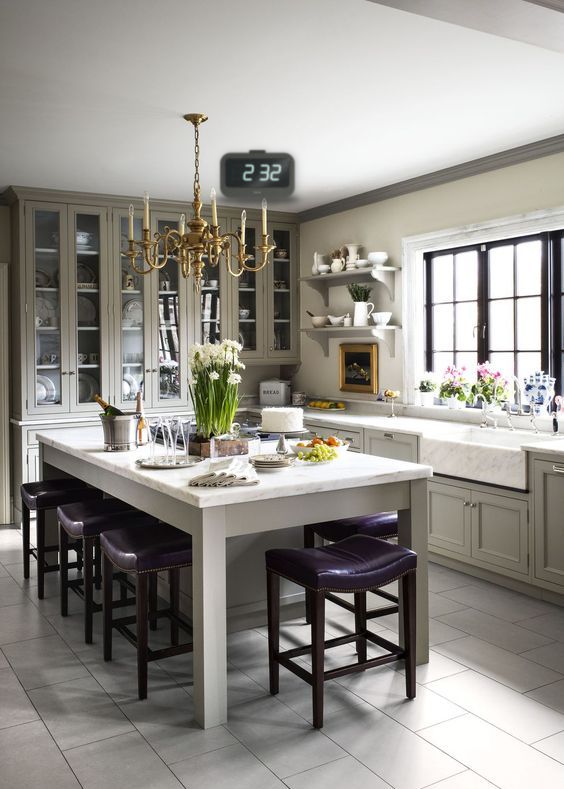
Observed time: 2h32
